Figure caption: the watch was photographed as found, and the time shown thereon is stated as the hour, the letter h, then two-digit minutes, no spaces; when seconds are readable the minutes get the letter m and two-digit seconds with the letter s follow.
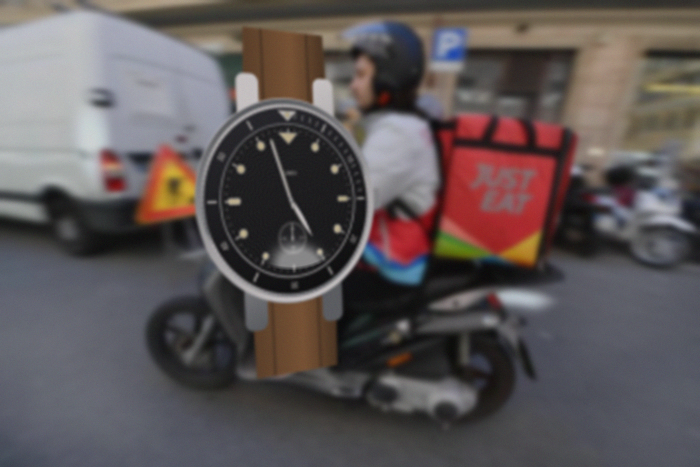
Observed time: 4h57
